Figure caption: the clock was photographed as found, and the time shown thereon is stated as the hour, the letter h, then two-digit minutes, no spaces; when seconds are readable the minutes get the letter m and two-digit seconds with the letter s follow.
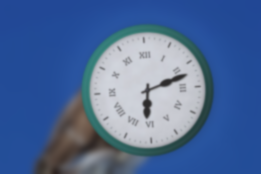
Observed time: 6h12
